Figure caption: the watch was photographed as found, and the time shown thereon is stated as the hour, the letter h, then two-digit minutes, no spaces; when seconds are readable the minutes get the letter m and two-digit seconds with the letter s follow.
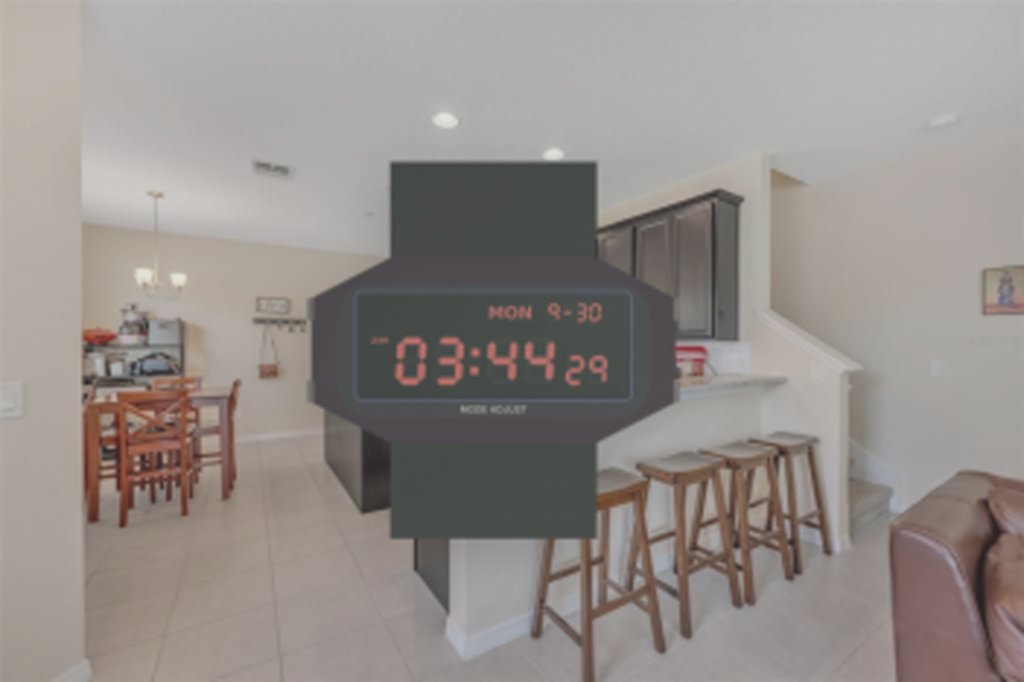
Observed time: 3h44m29s
